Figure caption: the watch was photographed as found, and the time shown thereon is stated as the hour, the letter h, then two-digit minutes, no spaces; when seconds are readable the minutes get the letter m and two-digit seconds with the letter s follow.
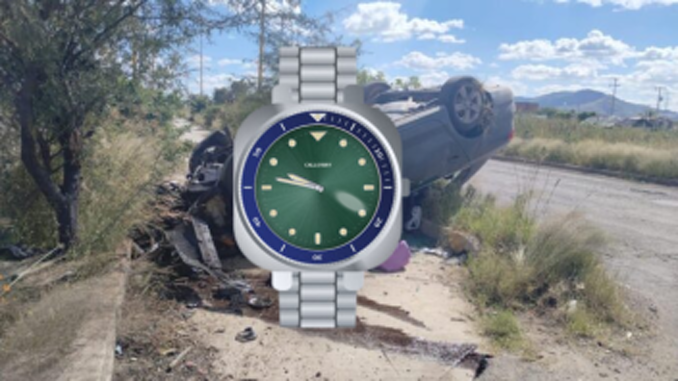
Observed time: 9h47
